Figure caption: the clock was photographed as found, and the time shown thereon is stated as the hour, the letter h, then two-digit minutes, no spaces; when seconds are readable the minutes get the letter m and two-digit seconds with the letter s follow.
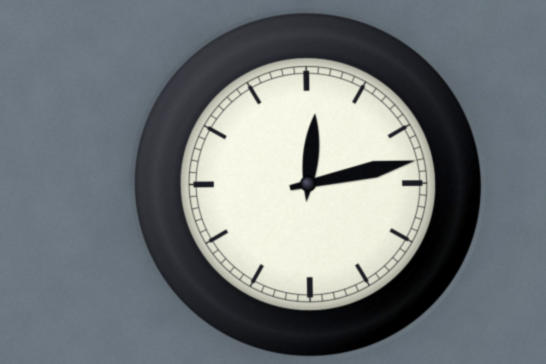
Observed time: 12h13
